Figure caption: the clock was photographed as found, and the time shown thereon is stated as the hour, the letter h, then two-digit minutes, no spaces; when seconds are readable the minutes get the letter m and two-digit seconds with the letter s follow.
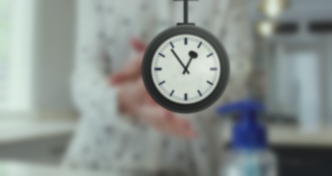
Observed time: 12h54
